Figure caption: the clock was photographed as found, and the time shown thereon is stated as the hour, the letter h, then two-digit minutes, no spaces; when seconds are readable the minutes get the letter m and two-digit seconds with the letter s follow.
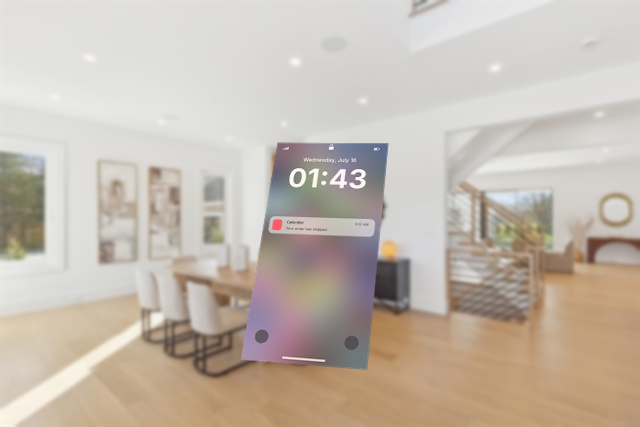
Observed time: 1h43
